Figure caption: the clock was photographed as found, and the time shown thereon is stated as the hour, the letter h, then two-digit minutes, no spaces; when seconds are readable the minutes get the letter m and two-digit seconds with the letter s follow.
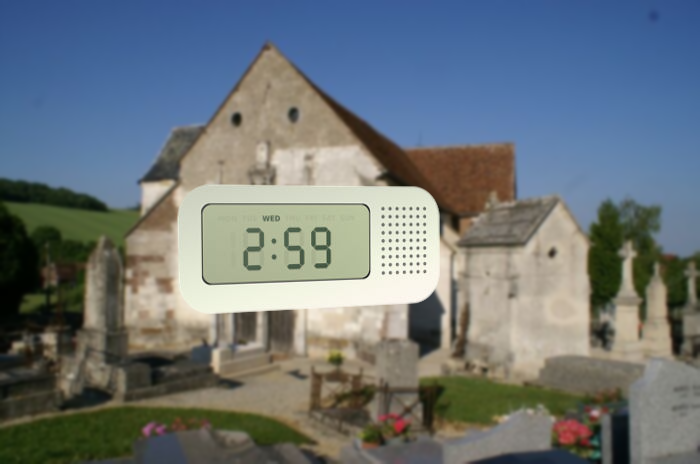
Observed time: 2h59
